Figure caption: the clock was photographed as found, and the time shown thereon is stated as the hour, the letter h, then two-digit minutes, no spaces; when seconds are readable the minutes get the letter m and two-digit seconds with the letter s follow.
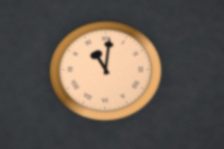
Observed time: 11h01
